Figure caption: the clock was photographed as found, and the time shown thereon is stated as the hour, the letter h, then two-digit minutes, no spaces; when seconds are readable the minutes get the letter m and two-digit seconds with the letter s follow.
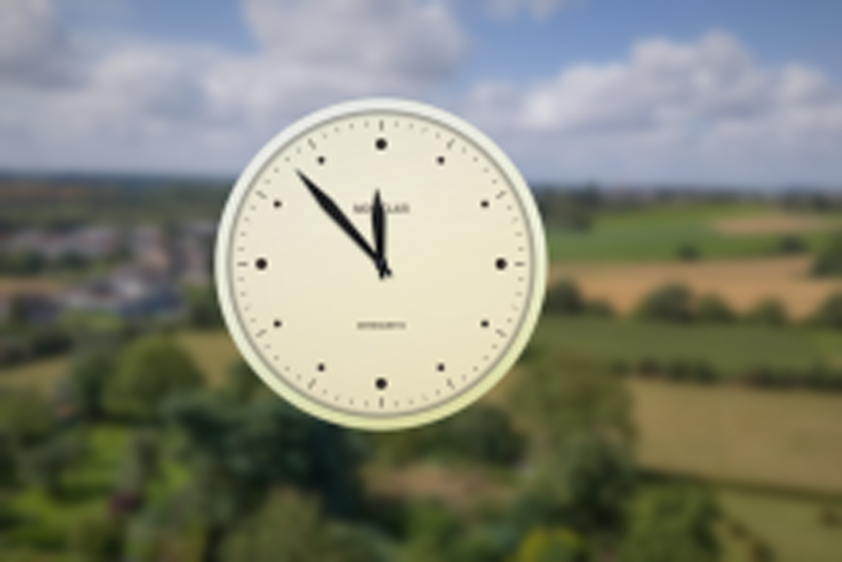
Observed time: 11h53
